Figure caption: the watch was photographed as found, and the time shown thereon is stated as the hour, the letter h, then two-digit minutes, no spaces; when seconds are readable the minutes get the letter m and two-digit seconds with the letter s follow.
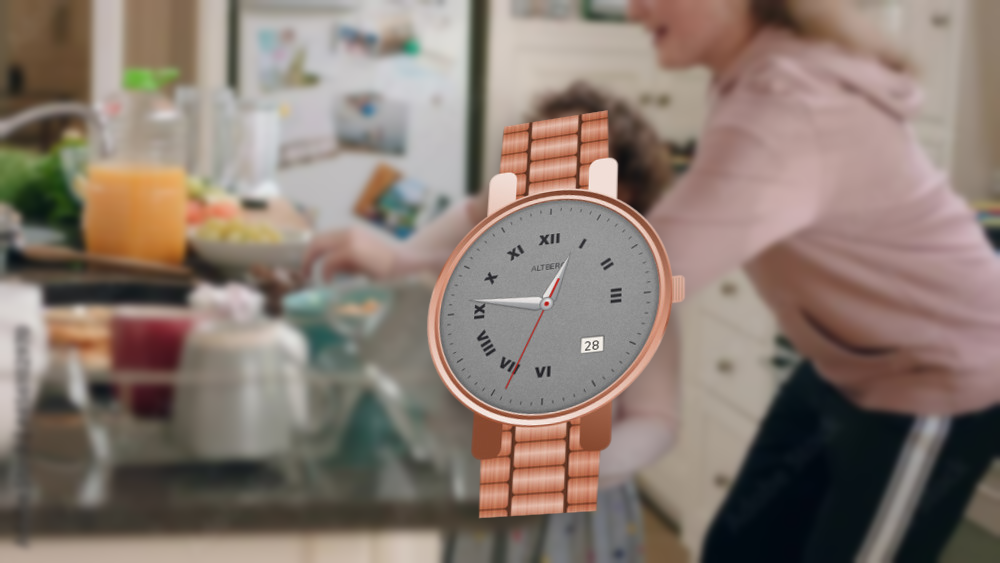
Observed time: 12h46m34s
